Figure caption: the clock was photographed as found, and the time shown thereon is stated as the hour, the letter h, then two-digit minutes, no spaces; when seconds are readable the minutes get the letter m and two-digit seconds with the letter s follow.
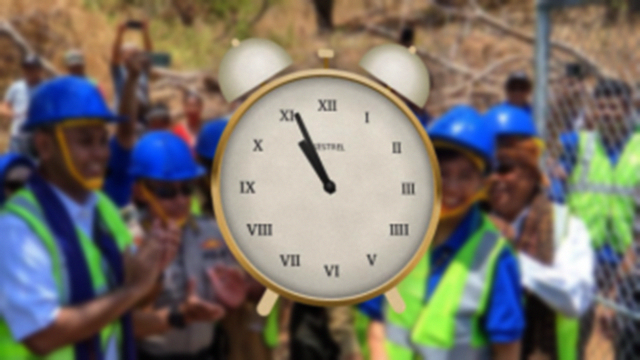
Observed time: 10h56
